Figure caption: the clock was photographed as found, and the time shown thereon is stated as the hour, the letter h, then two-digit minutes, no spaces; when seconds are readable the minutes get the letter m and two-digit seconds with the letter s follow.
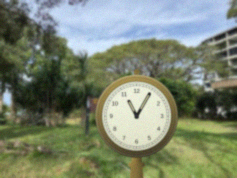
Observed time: 11h05
